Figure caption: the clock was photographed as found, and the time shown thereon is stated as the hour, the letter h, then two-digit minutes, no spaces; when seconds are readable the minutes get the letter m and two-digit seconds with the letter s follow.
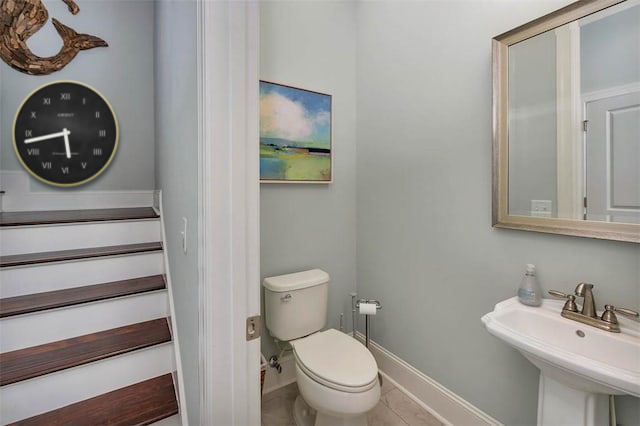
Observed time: 5h43
